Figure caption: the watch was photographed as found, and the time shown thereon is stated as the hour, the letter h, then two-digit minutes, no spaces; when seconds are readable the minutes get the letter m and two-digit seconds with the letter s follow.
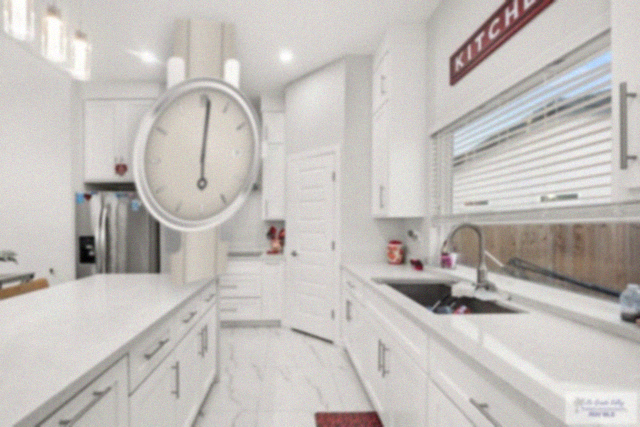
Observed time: 6h01
